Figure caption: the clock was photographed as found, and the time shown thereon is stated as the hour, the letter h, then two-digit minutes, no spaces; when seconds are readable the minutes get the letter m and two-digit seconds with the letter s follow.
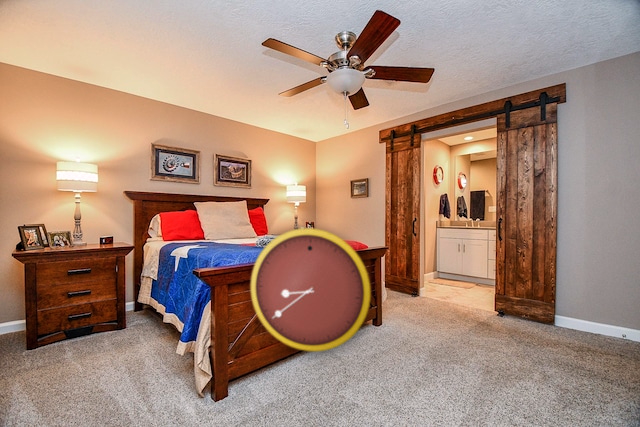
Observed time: 8h38
